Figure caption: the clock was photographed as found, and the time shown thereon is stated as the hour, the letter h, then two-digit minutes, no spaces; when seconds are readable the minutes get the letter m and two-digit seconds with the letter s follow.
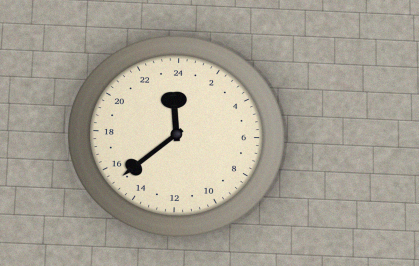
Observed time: 23h38
